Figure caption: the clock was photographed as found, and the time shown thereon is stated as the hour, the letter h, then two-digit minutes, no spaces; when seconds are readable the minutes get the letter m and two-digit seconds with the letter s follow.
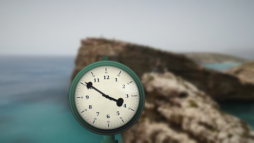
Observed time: 3h51
